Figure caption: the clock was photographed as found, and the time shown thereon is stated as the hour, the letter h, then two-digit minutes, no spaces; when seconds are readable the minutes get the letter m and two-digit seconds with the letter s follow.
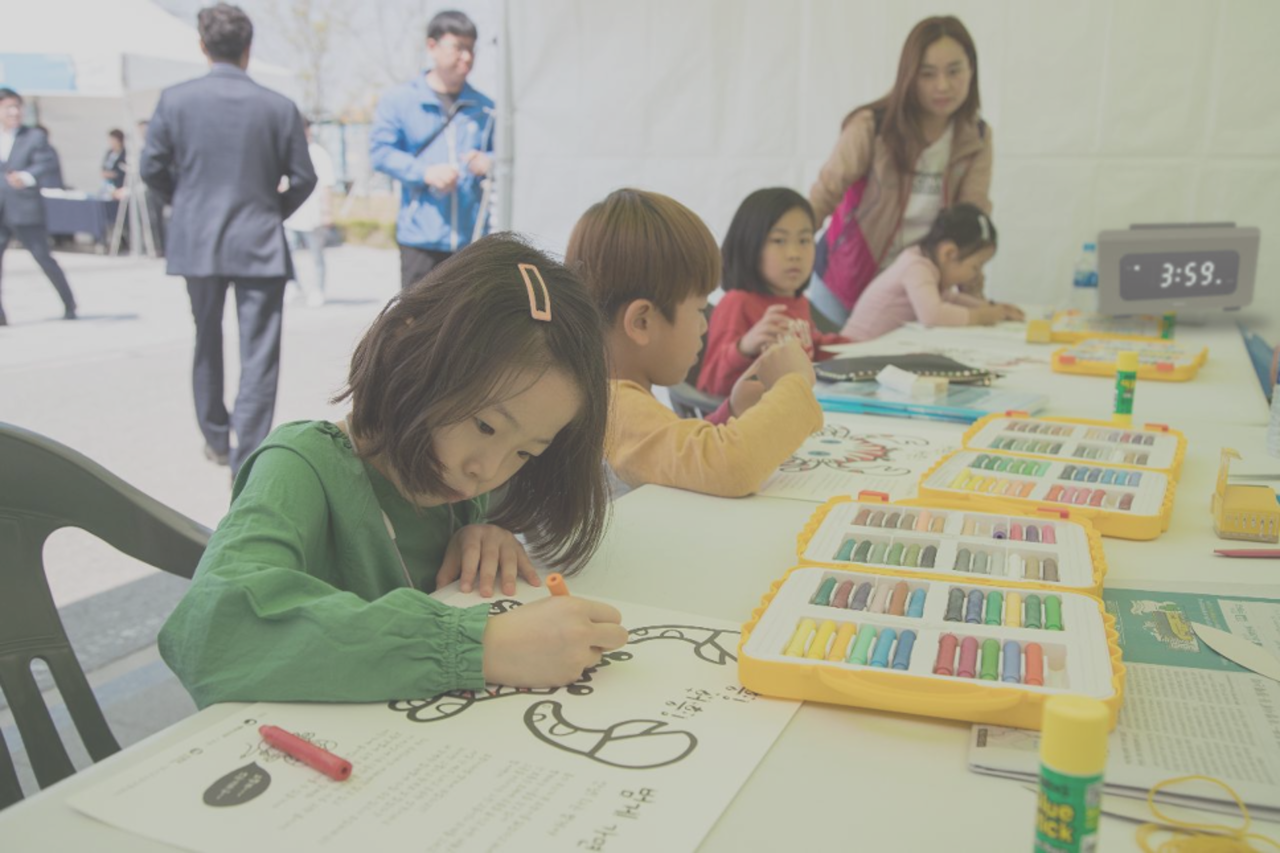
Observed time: 3h59
